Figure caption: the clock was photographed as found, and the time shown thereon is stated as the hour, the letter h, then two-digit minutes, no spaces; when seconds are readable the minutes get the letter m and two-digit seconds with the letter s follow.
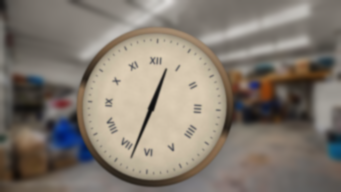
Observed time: 12h33
